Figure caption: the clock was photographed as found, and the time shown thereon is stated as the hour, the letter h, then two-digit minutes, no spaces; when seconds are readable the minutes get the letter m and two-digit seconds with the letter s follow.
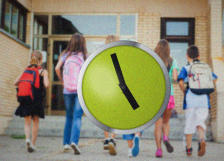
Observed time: 4h57
